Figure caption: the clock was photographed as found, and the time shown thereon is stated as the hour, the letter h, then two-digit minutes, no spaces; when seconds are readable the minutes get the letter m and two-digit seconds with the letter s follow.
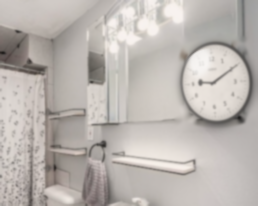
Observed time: 9h10
